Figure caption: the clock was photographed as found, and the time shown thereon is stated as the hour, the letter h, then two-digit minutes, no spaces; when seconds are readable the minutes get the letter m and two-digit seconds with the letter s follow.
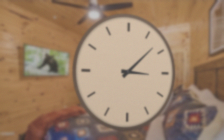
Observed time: 3h08
